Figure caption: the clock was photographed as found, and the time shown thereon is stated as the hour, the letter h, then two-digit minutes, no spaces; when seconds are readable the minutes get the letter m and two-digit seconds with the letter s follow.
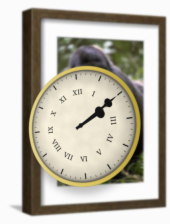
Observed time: 2h10
